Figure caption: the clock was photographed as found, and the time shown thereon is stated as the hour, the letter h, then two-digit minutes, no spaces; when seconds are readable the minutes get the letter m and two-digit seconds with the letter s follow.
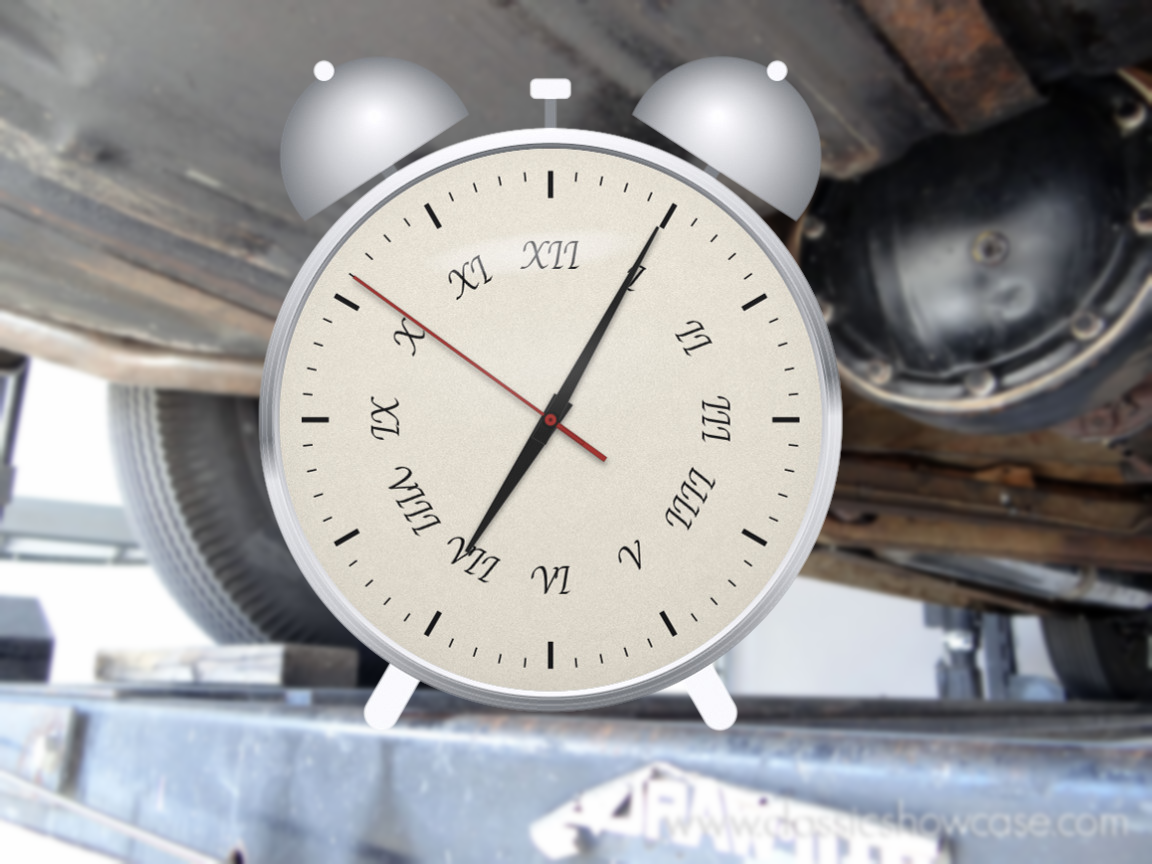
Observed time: 7h04m51s
